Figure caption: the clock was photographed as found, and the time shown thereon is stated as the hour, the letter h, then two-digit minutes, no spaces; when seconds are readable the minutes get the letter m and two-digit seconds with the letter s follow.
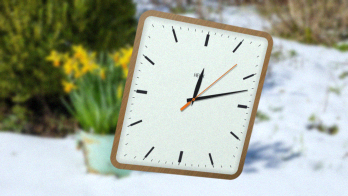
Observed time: 12h12m07s
